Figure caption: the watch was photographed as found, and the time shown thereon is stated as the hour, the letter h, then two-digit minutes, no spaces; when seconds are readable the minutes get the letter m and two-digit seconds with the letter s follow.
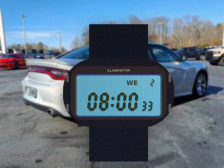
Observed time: 8h00m33s
